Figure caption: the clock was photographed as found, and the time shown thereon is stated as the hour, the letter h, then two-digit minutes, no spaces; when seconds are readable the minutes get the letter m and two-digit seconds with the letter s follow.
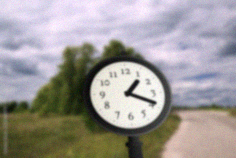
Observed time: 1h19
